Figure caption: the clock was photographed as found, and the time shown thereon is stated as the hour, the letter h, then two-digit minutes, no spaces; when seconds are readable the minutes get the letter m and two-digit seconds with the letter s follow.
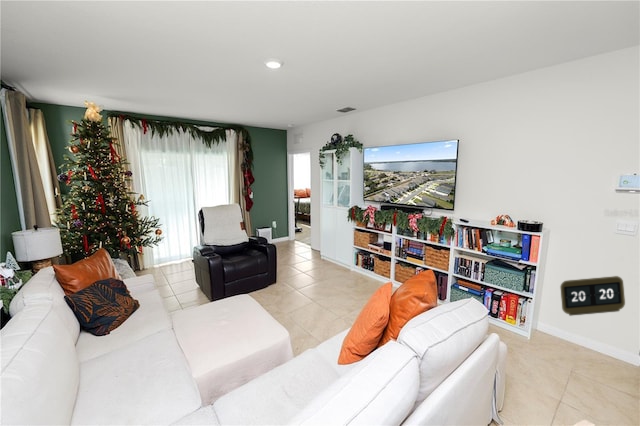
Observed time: 20h20
